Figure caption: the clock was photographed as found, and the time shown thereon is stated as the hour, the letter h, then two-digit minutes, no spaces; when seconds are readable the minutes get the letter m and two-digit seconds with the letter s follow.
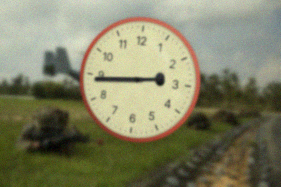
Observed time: 2h44
